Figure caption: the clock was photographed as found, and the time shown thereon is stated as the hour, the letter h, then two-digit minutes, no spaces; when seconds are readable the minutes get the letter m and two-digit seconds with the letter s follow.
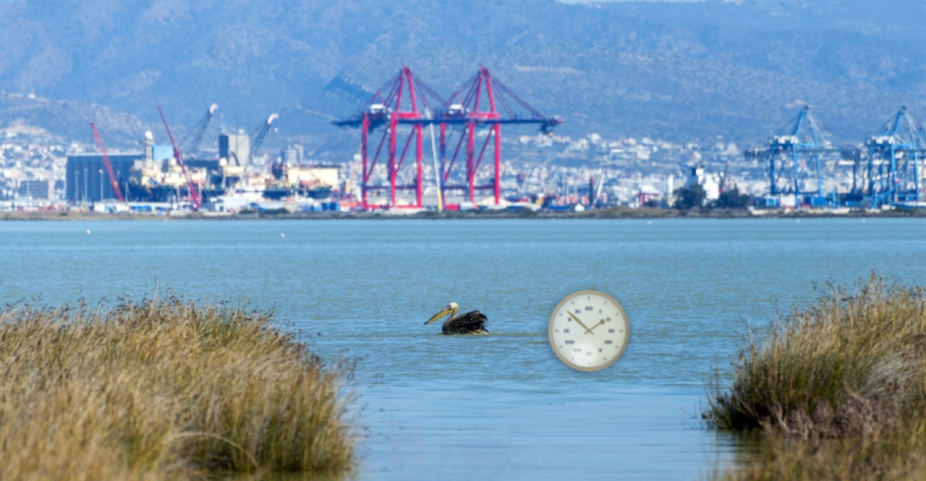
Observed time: 1h52
